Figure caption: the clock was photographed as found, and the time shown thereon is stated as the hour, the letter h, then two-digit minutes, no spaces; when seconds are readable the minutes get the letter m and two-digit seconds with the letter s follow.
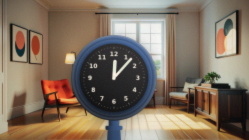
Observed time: 12h07
